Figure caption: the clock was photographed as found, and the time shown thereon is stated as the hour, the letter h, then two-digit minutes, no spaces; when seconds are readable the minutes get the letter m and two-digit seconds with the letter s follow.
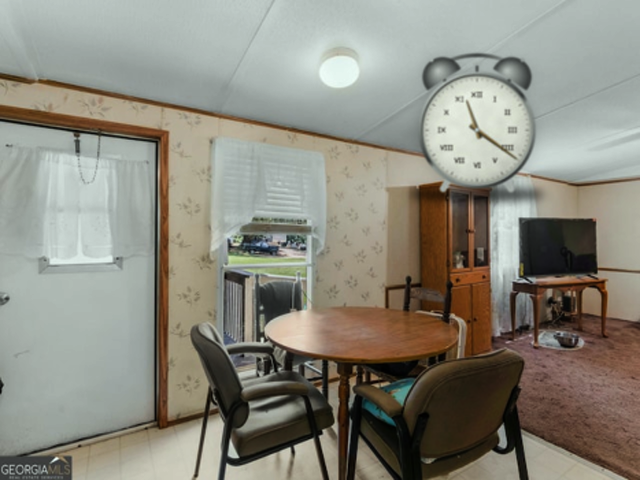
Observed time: 11h21
